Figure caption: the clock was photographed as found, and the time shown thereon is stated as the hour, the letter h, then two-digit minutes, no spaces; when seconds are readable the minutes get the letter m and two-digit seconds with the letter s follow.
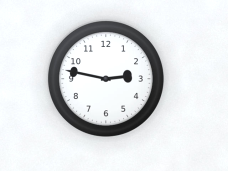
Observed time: 2h47
